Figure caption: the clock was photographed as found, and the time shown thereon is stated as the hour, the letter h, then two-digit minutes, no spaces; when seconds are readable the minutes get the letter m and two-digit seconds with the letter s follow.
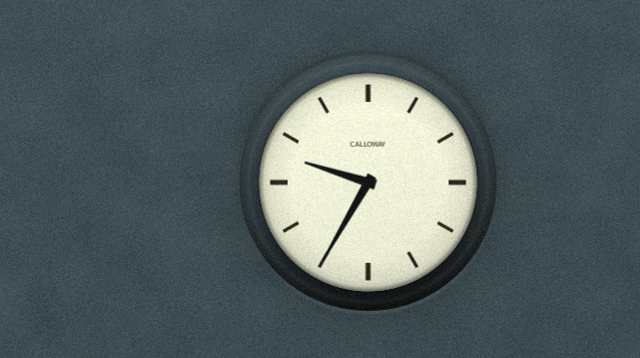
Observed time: 9h35
